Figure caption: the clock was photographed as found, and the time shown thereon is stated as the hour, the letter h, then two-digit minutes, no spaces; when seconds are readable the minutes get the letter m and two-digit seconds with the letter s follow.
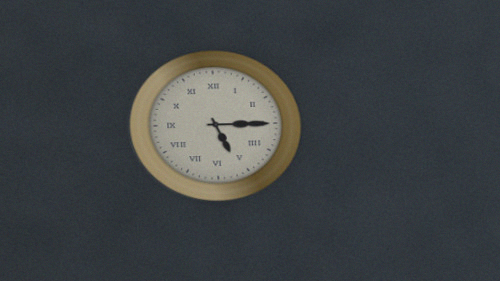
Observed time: 5h15
